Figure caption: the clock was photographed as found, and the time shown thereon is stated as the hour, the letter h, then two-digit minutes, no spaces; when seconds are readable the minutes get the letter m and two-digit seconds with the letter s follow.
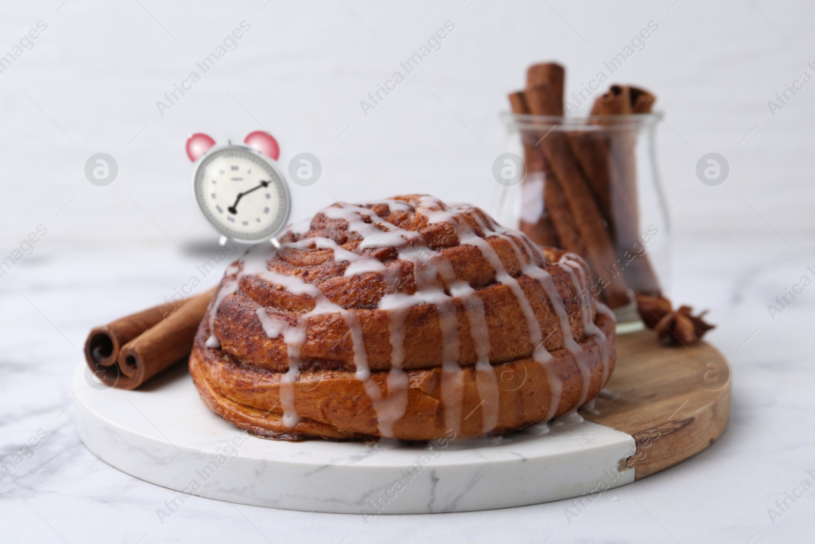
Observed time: 7h11
